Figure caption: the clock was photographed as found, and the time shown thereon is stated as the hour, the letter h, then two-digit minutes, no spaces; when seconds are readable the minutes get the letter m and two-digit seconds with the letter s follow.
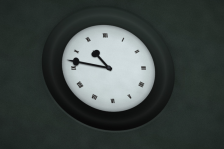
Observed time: 10h47
